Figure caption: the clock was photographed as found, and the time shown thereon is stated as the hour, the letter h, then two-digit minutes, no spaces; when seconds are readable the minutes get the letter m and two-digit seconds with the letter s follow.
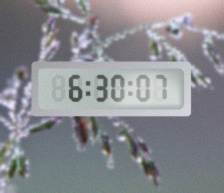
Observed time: 6h30m07s
